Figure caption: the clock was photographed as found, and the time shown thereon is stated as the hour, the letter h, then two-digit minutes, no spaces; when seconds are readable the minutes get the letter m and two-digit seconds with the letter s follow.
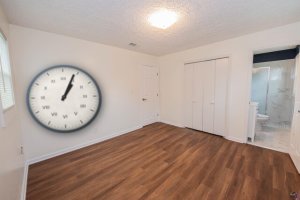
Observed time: 1h04
